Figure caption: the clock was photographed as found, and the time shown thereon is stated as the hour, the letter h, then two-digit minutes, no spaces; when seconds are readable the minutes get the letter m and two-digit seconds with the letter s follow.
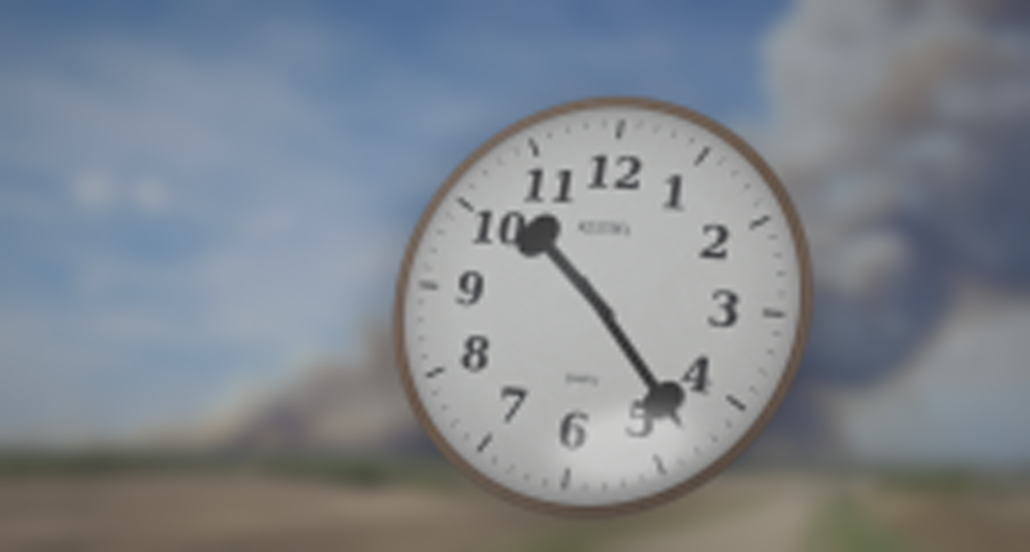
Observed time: 10h23
